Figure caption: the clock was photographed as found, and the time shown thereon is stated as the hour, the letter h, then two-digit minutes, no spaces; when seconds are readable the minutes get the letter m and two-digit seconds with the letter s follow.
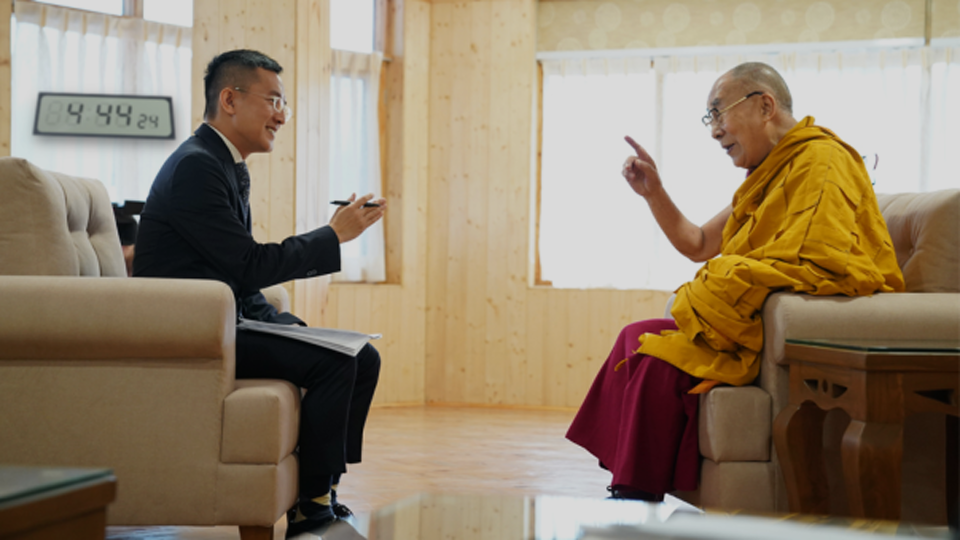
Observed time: 4h44m24s
